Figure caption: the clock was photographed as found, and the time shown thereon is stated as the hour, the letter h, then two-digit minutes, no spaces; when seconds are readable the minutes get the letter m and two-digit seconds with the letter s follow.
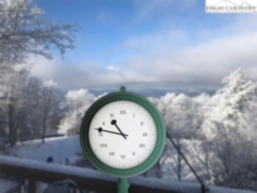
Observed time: 10h47
